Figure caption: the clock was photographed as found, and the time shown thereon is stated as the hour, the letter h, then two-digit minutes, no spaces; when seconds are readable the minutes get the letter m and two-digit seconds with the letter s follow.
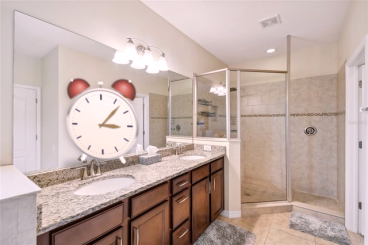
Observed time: 3h07
